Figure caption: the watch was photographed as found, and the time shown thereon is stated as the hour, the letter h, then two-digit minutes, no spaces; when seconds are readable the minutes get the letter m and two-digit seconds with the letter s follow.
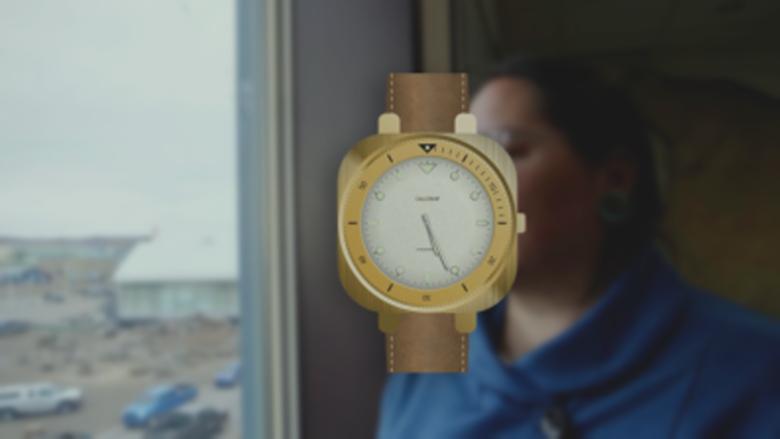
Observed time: 5h26
